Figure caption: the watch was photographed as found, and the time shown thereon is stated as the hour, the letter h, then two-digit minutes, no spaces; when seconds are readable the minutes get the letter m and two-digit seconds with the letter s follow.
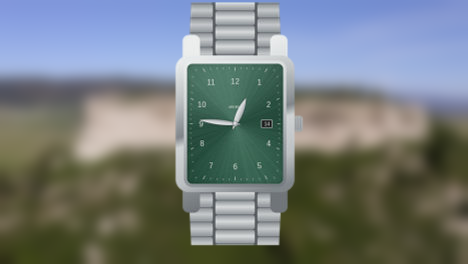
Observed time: 12h46
